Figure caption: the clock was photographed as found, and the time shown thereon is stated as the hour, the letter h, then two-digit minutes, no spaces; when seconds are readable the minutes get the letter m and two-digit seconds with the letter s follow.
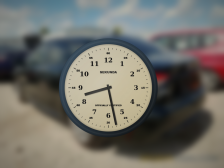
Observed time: 8h28
